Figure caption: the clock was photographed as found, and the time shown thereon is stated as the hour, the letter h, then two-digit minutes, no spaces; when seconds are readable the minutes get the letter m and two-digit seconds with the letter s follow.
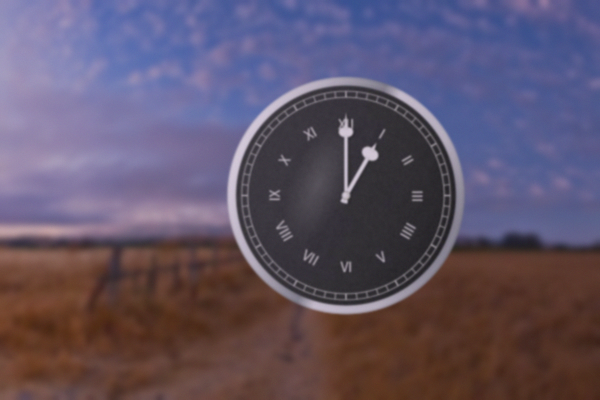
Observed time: 1h00
